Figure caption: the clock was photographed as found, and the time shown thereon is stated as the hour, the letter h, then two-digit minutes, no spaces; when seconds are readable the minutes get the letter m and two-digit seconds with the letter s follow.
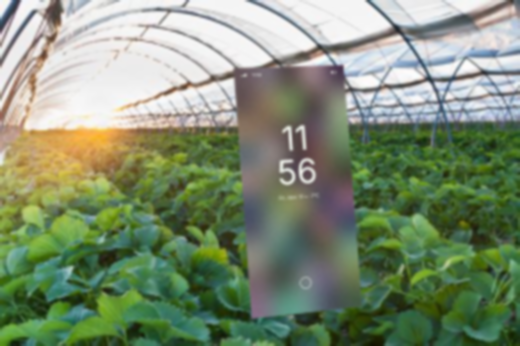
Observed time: 11h56
